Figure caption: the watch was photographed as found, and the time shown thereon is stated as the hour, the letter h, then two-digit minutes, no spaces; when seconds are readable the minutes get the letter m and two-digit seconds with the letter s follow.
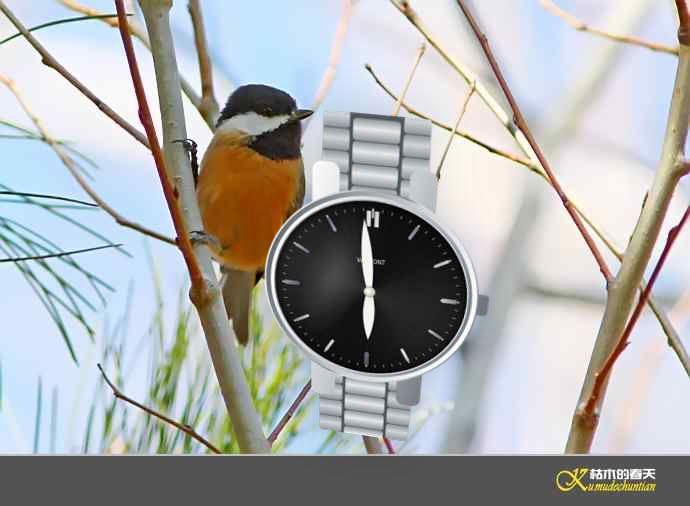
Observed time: 5h59
